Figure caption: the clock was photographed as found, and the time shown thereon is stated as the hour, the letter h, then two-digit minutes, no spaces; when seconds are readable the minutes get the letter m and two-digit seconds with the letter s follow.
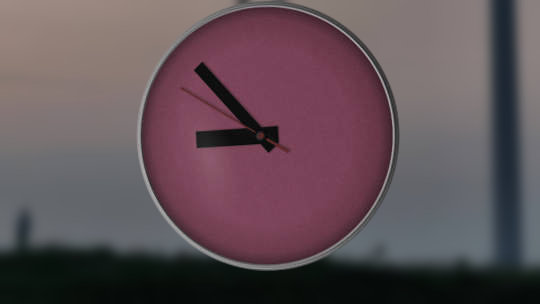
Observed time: 8h52m50s
